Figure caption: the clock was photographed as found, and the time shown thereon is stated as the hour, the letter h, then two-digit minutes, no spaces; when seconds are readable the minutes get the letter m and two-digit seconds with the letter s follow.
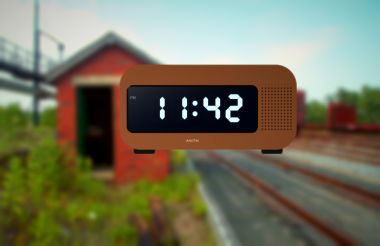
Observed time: 11h42
